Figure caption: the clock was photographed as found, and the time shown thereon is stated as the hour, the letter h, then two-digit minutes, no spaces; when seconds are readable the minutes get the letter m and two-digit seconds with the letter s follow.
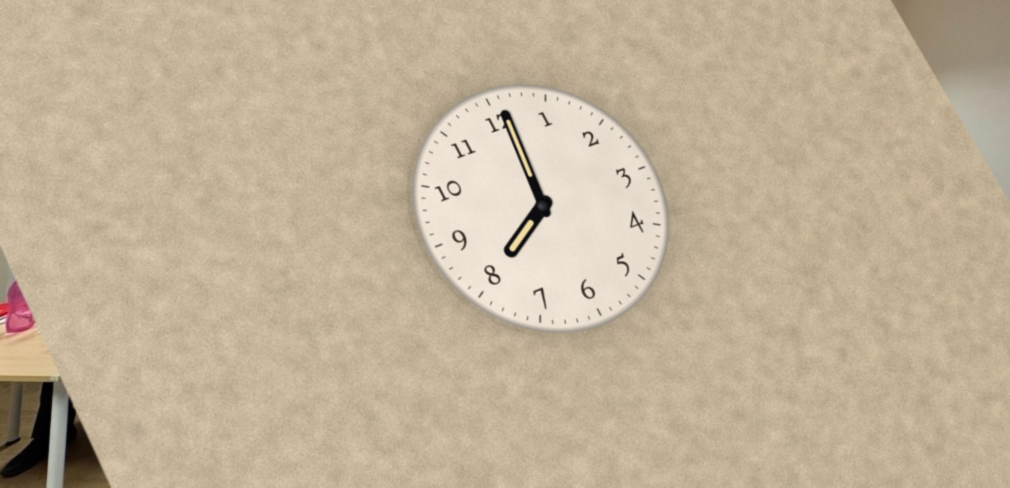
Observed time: 8h01
